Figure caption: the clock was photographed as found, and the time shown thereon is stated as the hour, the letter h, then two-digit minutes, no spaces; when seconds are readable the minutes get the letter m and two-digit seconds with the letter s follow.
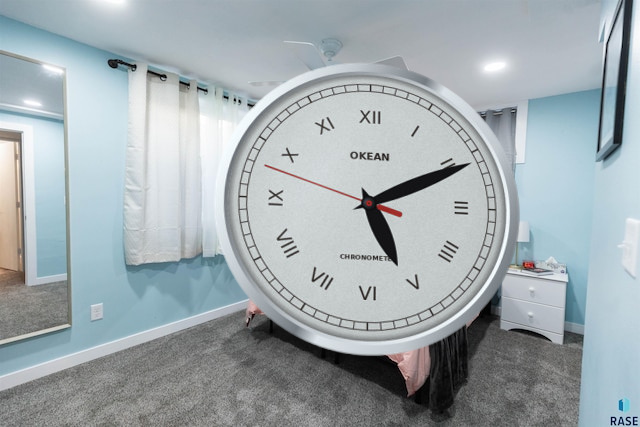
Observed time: 5h10m48s
